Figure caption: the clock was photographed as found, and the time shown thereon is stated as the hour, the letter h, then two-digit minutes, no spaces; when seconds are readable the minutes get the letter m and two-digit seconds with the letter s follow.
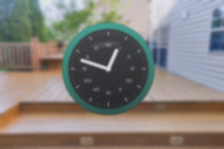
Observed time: 12h48
